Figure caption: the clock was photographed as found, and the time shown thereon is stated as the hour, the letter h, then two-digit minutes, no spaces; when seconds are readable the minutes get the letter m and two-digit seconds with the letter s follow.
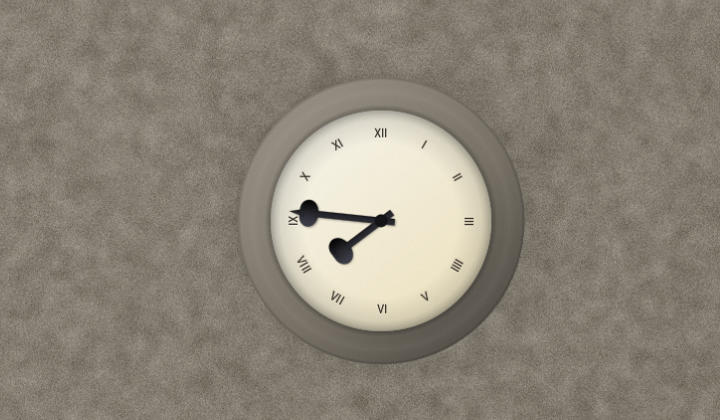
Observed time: 7h46
